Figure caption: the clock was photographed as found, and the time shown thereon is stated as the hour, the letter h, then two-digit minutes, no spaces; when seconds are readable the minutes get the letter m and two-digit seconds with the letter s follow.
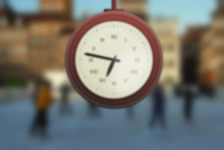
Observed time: 6h47
